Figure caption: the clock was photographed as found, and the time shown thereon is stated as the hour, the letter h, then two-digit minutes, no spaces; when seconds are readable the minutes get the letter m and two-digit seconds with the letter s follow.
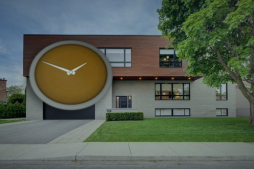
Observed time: 1h49
